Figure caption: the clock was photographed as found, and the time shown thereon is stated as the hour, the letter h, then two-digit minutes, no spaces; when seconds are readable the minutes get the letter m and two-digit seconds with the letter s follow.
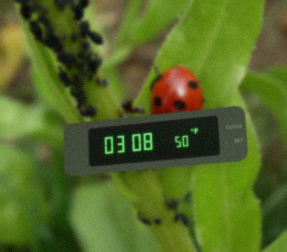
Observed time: 3h08
